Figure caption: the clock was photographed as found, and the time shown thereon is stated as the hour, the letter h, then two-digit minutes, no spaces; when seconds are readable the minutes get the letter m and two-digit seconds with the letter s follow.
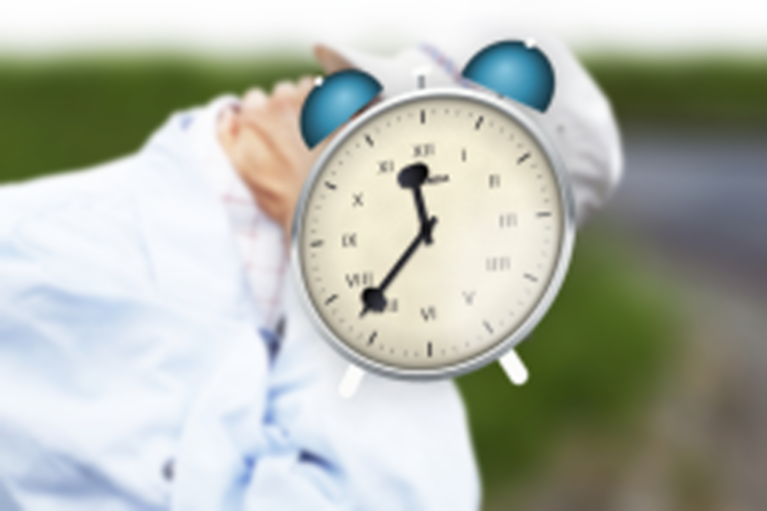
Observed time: 11h37
